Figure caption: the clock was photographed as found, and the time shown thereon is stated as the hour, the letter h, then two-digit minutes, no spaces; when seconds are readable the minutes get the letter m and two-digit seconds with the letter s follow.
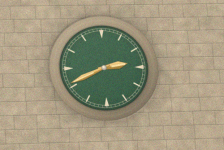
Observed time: 2h41
